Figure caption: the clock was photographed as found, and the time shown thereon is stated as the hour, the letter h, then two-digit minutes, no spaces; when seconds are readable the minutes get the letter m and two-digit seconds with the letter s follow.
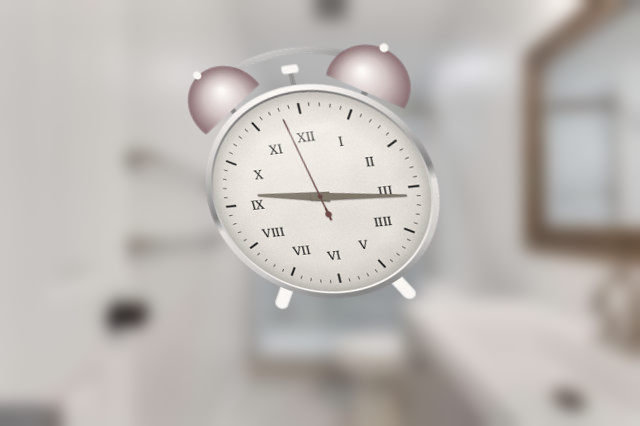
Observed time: 9h15m58s
